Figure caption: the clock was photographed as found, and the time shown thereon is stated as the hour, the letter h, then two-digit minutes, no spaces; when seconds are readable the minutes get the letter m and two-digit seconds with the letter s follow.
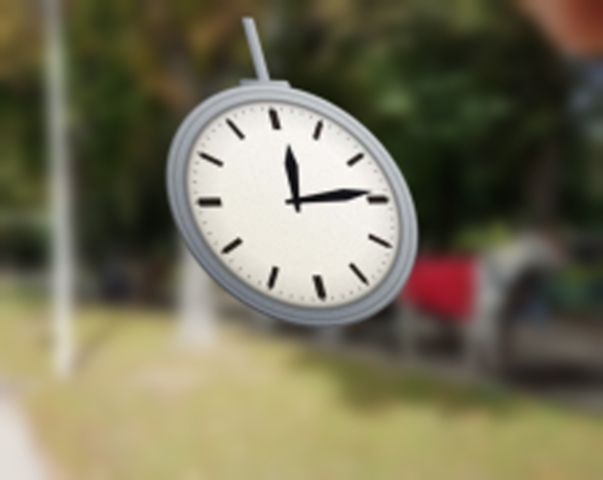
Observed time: 12h14
